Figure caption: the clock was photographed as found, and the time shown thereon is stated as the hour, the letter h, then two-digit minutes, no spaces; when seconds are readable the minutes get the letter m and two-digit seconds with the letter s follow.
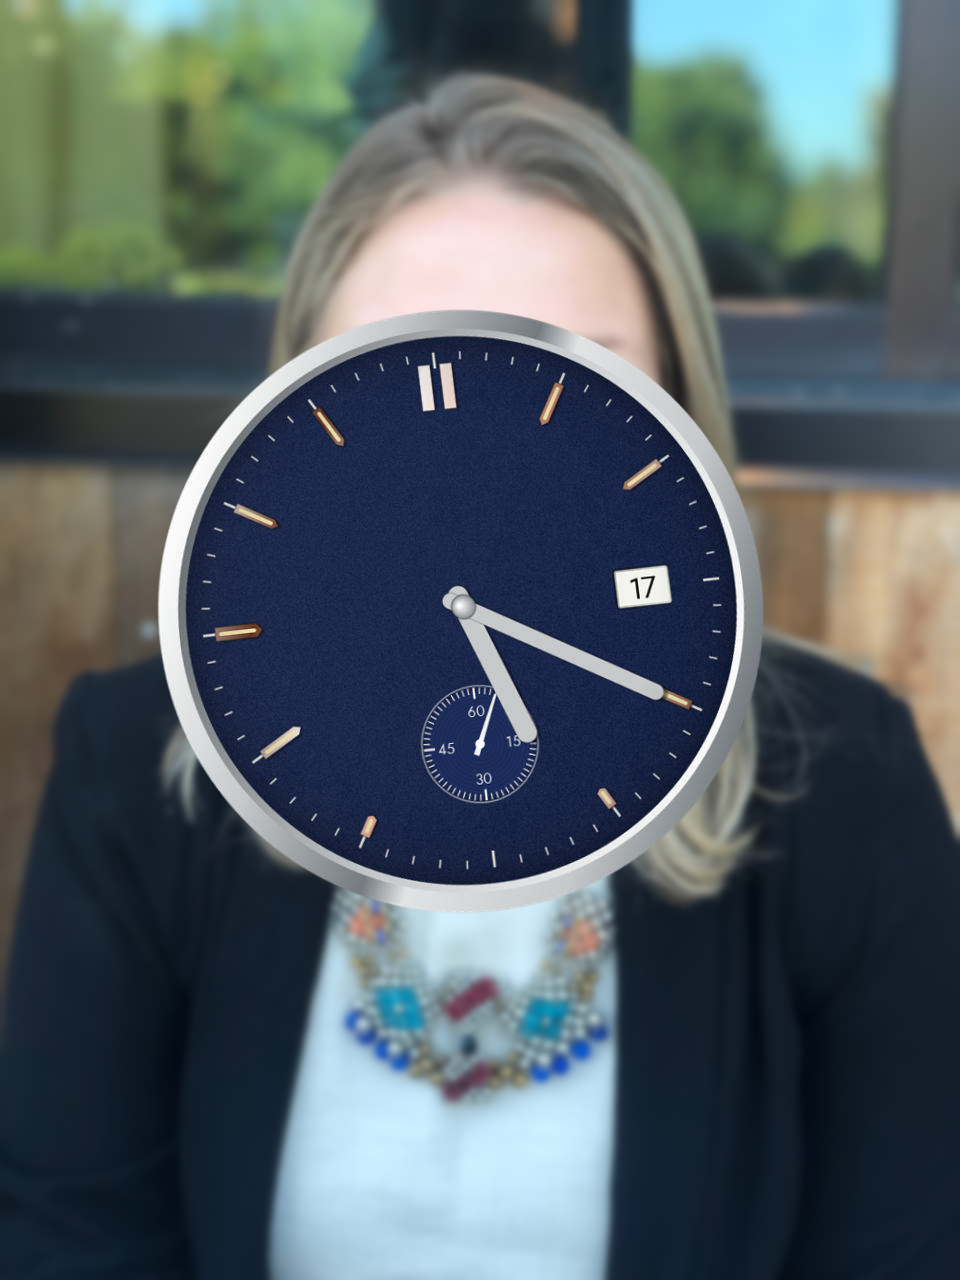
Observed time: 5h20m04s
